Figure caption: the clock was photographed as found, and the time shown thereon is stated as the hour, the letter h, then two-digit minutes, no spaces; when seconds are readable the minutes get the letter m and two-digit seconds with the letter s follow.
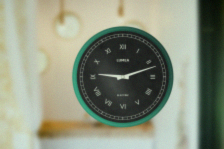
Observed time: 9h12
